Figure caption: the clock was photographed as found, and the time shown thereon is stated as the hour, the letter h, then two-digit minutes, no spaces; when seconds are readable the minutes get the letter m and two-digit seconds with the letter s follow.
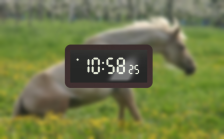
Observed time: 10h58m25s
